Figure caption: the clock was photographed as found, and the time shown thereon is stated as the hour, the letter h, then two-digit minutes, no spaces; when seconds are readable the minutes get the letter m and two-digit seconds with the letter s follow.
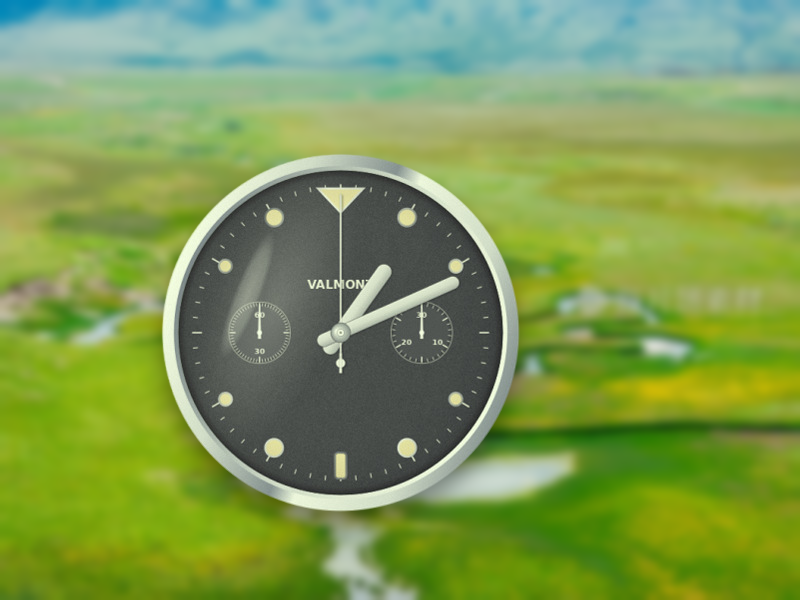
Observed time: 1h11
